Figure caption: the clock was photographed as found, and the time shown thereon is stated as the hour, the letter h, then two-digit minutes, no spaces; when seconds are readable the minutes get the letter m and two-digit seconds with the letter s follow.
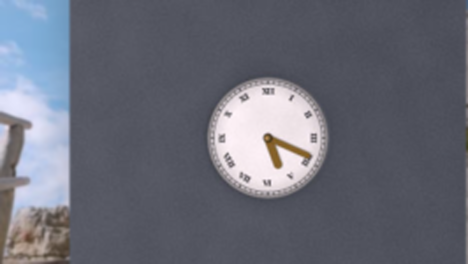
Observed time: 5h19
